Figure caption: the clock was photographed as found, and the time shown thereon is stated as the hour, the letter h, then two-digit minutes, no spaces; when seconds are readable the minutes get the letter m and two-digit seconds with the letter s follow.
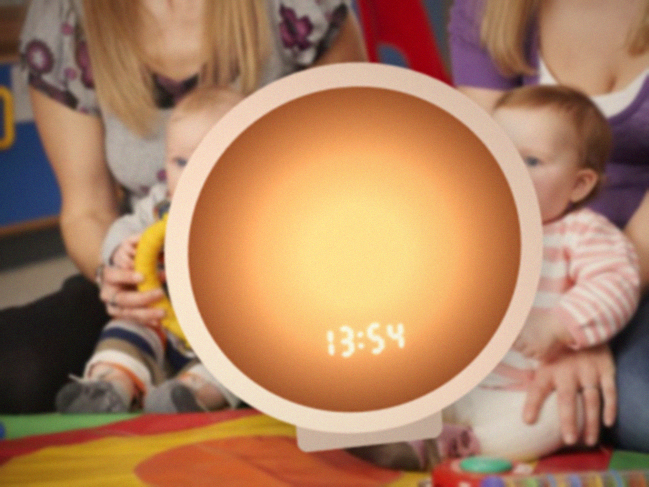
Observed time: 13h54
